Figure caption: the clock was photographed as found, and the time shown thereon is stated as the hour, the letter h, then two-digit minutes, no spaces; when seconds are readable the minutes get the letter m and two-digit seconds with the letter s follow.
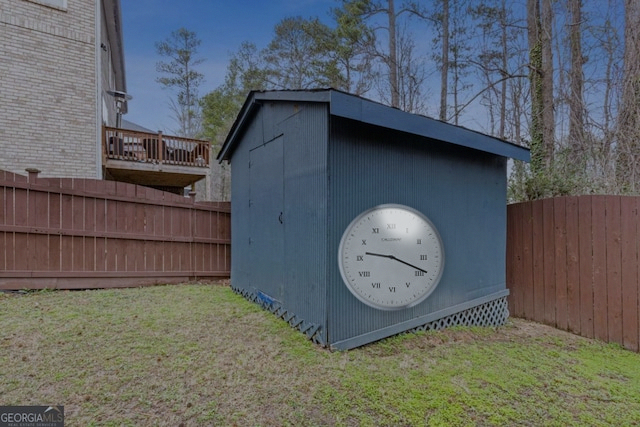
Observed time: 9h19
